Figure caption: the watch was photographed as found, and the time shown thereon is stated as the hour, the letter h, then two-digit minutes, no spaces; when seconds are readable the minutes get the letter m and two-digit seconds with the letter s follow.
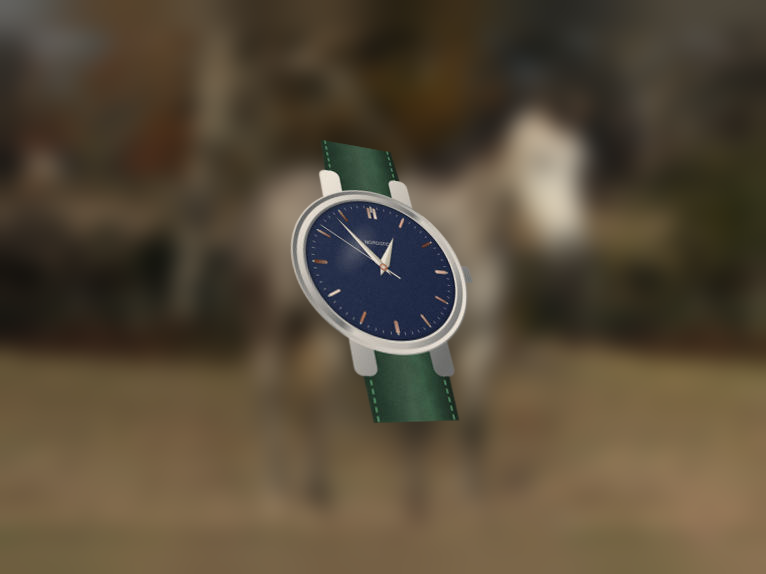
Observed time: 12h53m51s
